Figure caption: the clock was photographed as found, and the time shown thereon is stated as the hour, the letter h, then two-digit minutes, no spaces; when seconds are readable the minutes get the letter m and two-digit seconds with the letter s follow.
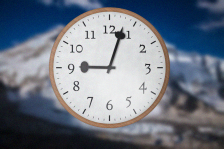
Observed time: 9h03
